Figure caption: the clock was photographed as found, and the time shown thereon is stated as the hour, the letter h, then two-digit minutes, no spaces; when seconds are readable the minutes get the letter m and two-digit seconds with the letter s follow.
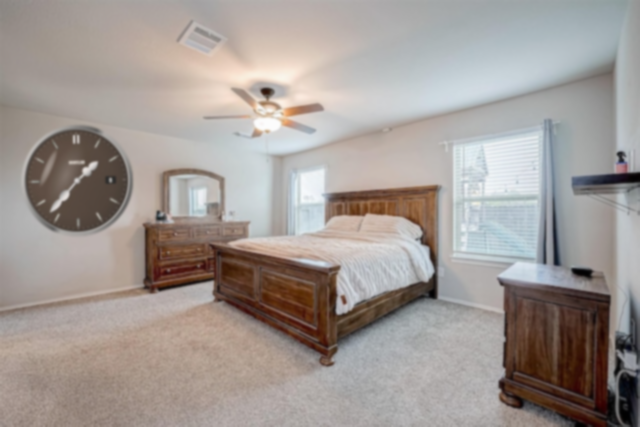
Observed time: 1h37
